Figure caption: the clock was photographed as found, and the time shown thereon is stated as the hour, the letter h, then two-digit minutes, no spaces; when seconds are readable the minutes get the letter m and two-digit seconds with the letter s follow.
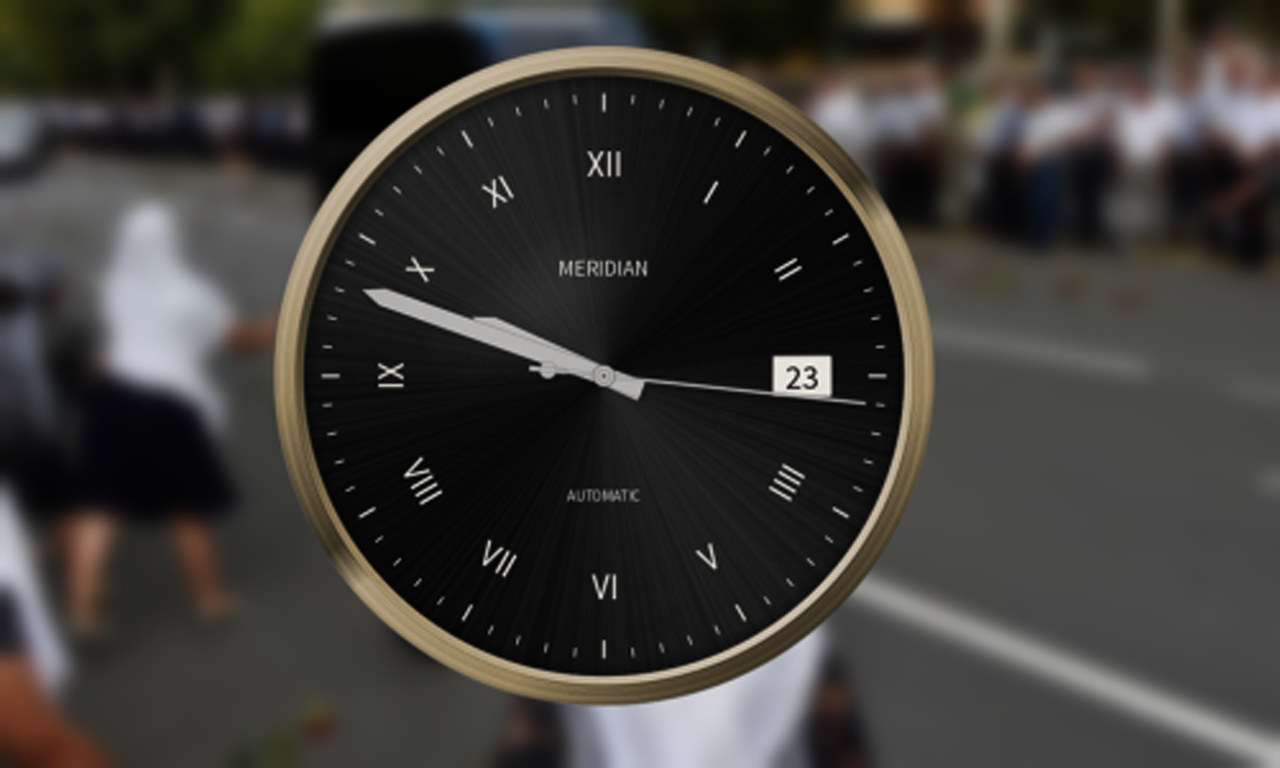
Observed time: 9h48m16s
